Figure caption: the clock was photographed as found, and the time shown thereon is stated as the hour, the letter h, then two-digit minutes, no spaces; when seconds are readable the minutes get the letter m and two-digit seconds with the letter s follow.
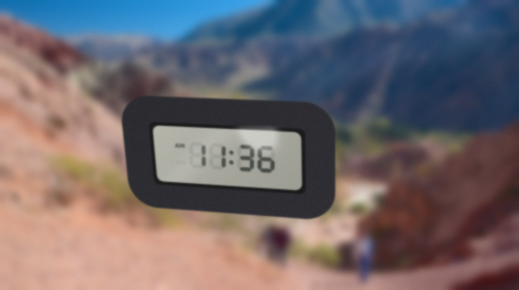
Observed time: 11h36
